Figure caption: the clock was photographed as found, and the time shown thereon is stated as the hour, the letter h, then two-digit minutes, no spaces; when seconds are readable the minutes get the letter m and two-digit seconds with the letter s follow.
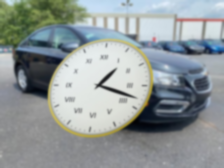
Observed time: 1h18
